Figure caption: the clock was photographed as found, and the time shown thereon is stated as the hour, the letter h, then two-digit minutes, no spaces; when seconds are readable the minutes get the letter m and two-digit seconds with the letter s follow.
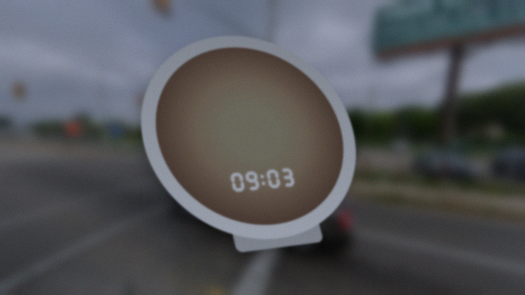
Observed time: 9h03
